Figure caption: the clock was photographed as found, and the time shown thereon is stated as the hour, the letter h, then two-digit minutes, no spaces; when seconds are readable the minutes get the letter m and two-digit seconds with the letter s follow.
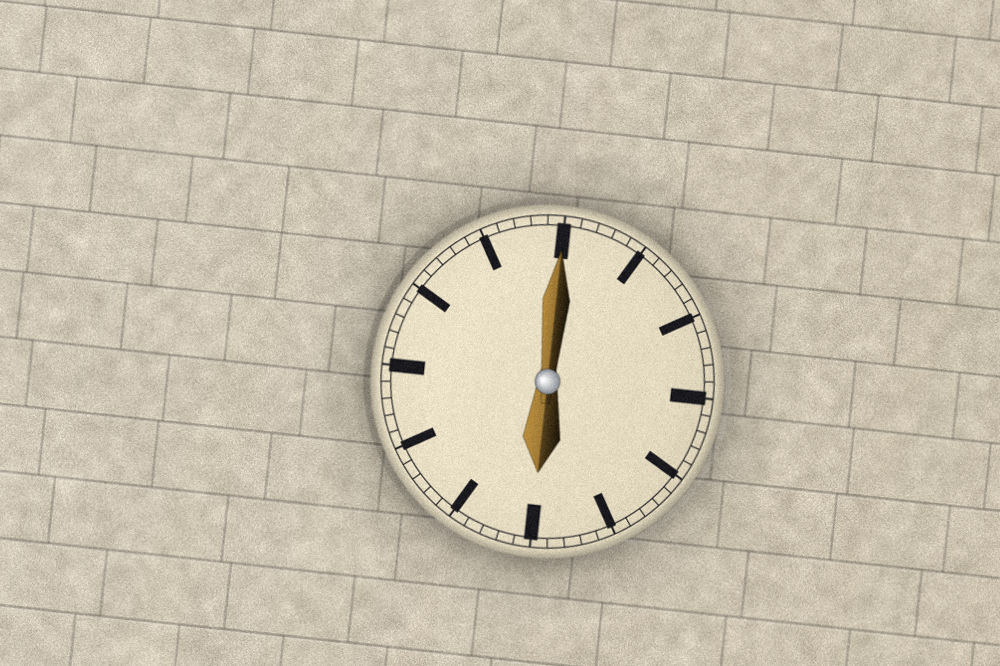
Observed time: 6h00
